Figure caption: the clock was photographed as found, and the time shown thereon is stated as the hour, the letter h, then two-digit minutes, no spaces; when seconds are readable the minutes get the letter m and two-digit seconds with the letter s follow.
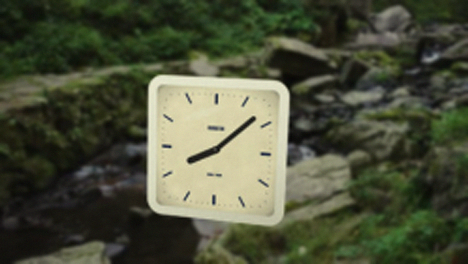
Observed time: 8h08
